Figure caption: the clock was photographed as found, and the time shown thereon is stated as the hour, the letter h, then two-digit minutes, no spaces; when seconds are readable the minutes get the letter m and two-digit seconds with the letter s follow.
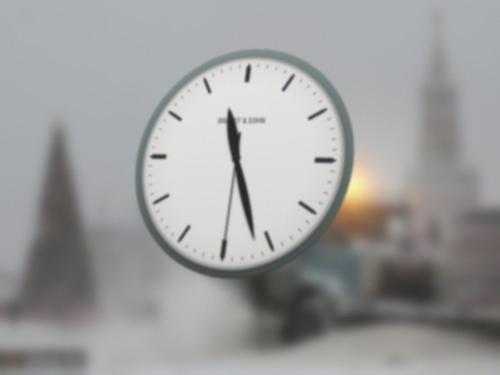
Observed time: 11h26m30s
